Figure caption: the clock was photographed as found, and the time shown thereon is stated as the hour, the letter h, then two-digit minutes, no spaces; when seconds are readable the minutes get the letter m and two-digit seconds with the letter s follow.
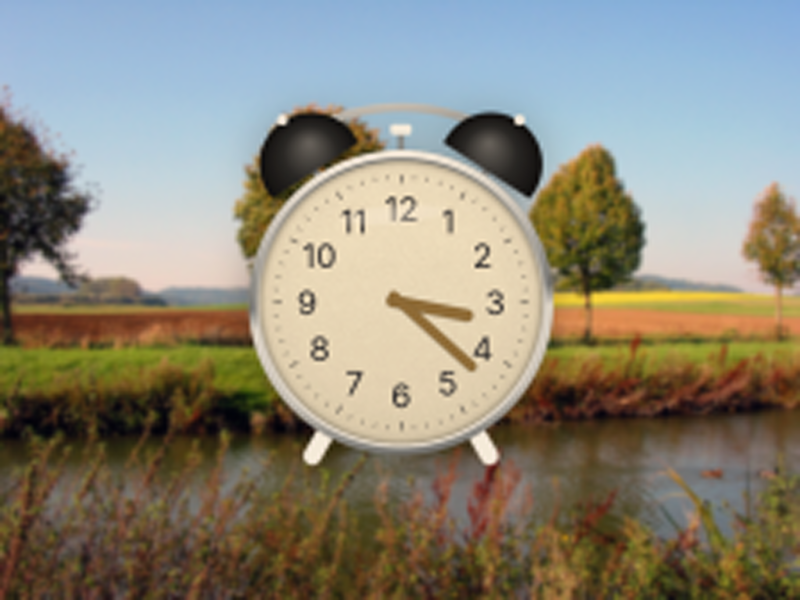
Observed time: 3h22
